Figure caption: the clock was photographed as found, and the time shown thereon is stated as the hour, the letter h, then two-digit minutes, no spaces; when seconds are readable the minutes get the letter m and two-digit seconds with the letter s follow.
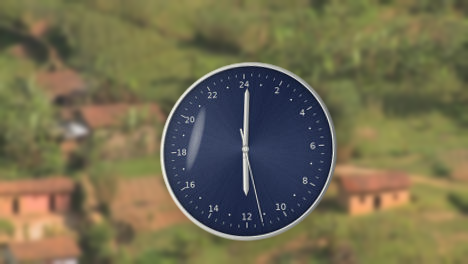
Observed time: 12h00m28s
